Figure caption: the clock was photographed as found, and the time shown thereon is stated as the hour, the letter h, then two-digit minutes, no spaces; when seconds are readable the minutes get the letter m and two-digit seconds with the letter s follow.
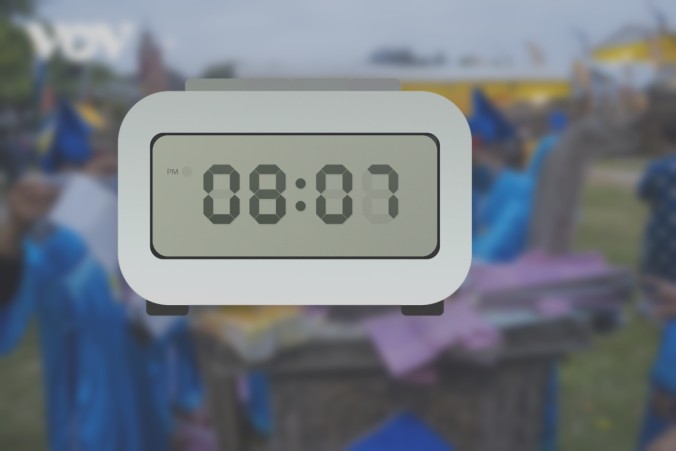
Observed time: 8h07
